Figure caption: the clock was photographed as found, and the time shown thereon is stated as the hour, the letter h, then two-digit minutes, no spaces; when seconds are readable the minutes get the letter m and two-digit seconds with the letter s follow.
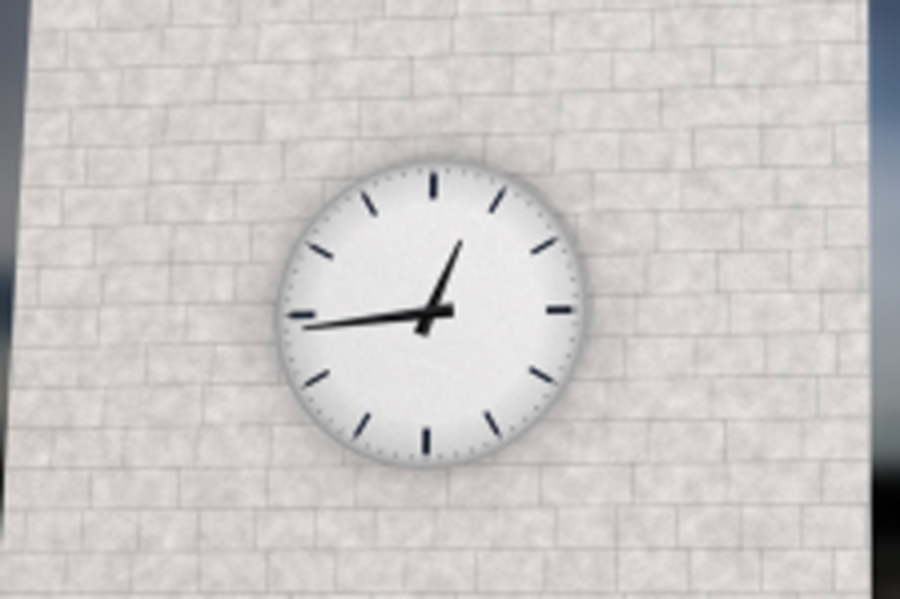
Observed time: 12h44
